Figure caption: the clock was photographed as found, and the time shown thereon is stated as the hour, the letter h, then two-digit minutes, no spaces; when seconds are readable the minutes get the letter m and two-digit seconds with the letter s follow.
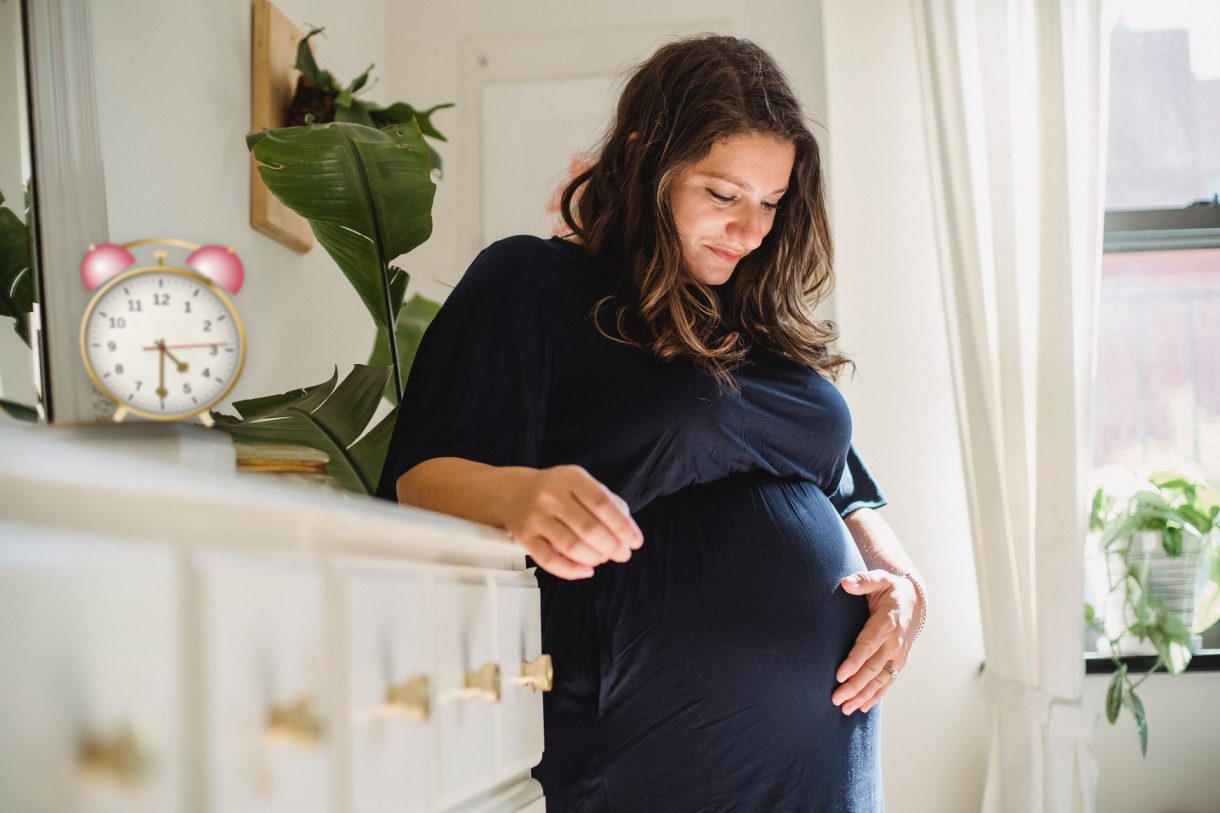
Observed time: 4h30m14s
